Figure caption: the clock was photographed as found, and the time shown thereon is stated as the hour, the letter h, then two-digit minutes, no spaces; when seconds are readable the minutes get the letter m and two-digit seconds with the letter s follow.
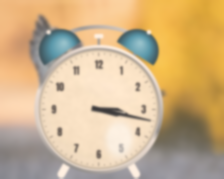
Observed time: 3h17
